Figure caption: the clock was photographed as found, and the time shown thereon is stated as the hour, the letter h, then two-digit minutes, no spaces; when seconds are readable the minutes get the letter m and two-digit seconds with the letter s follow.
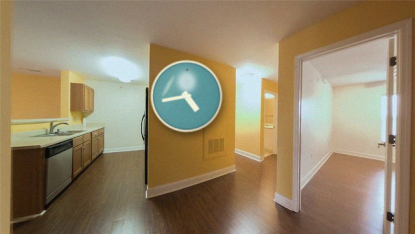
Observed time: 4h43
